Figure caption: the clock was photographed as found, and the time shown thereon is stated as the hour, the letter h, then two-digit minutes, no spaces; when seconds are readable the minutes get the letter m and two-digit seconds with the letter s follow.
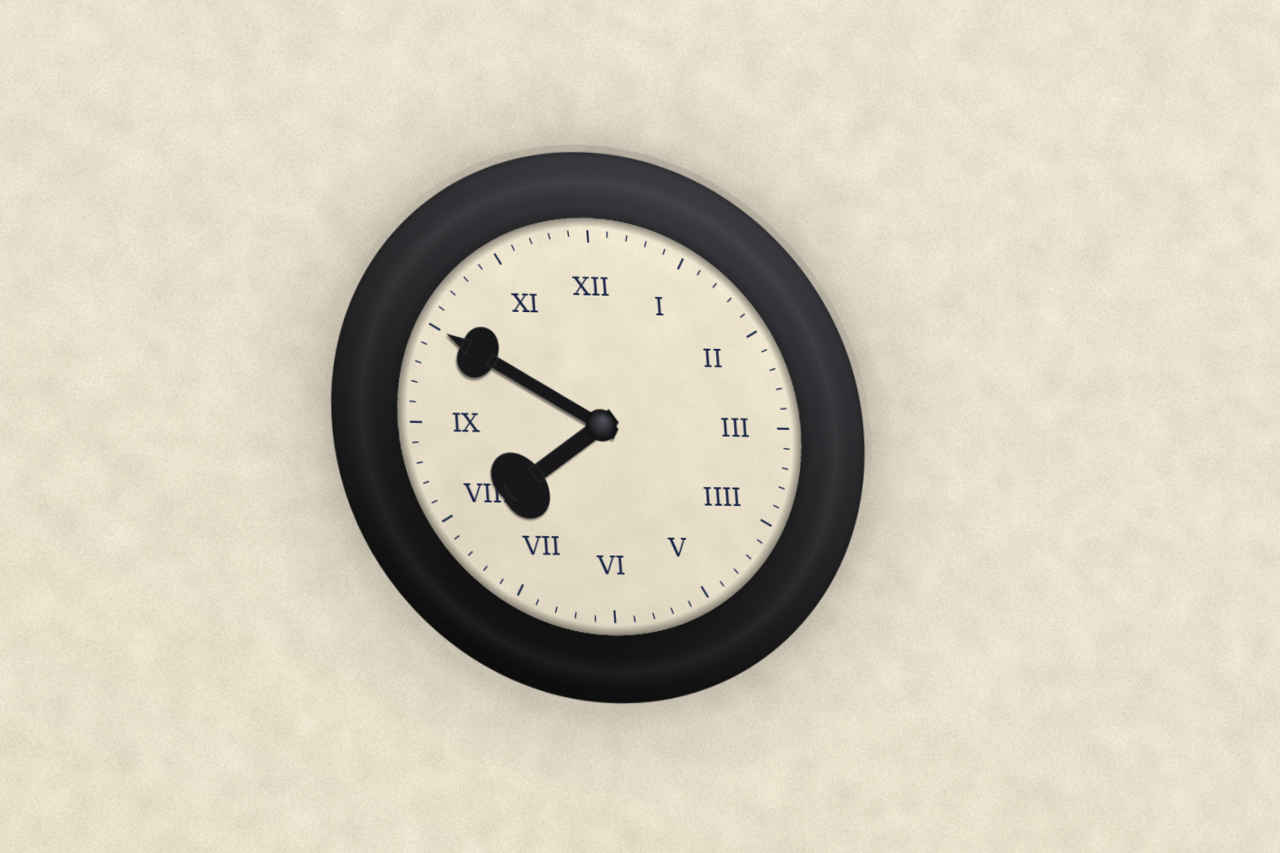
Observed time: 7h50
